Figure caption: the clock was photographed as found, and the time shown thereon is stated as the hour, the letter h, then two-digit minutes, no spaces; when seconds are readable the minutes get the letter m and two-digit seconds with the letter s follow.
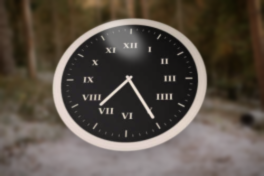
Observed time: 7h25
